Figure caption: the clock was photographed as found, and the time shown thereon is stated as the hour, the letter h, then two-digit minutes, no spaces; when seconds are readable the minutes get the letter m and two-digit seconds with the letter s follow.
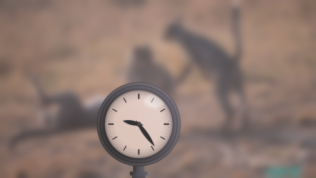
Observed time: 9h24
